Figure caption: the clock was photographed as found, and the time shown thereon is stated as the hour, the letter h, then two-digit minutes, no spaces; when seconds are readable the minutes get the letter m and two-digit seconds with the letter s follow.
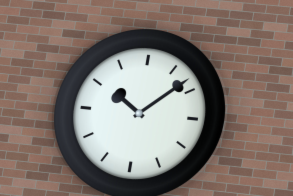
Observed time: 10h08
